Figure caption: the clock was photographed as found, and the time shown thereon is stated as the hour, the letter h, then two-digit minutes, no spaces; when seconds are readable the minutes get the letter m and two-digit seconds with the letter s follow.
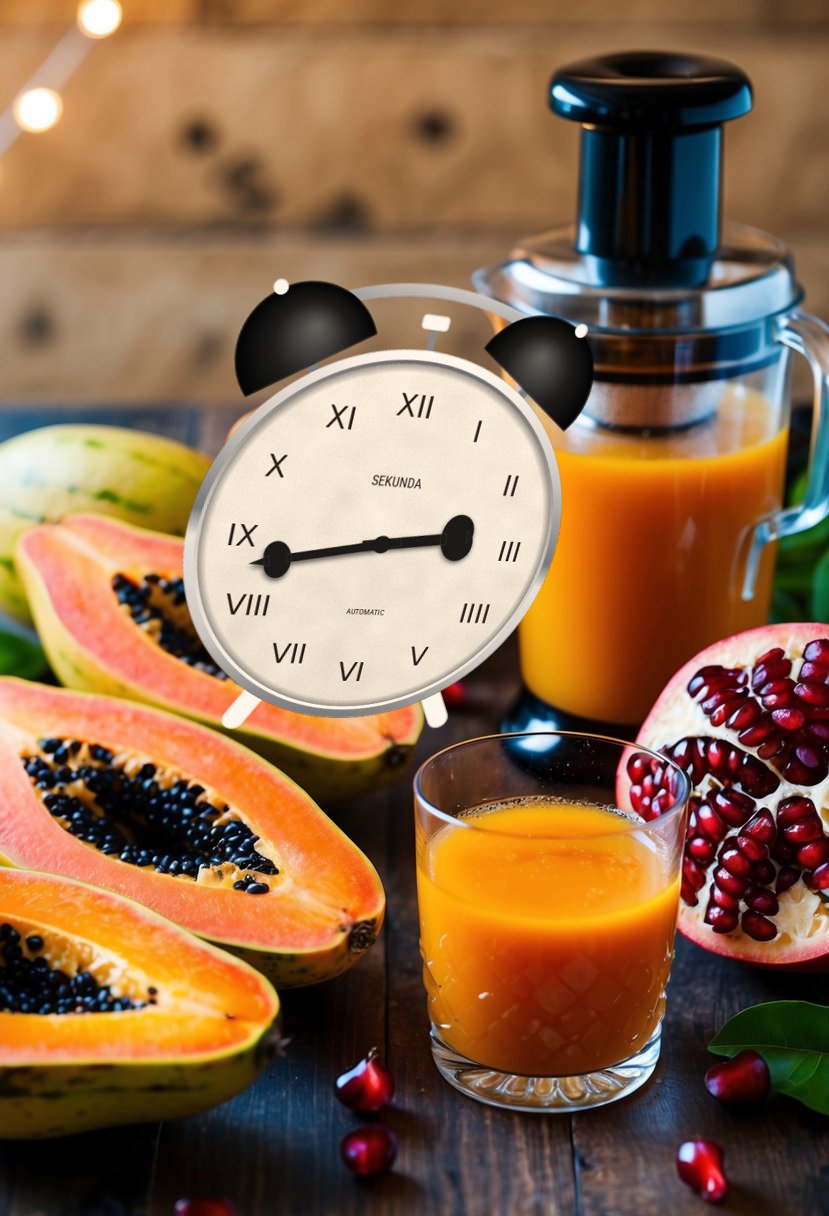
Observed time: 2h43
